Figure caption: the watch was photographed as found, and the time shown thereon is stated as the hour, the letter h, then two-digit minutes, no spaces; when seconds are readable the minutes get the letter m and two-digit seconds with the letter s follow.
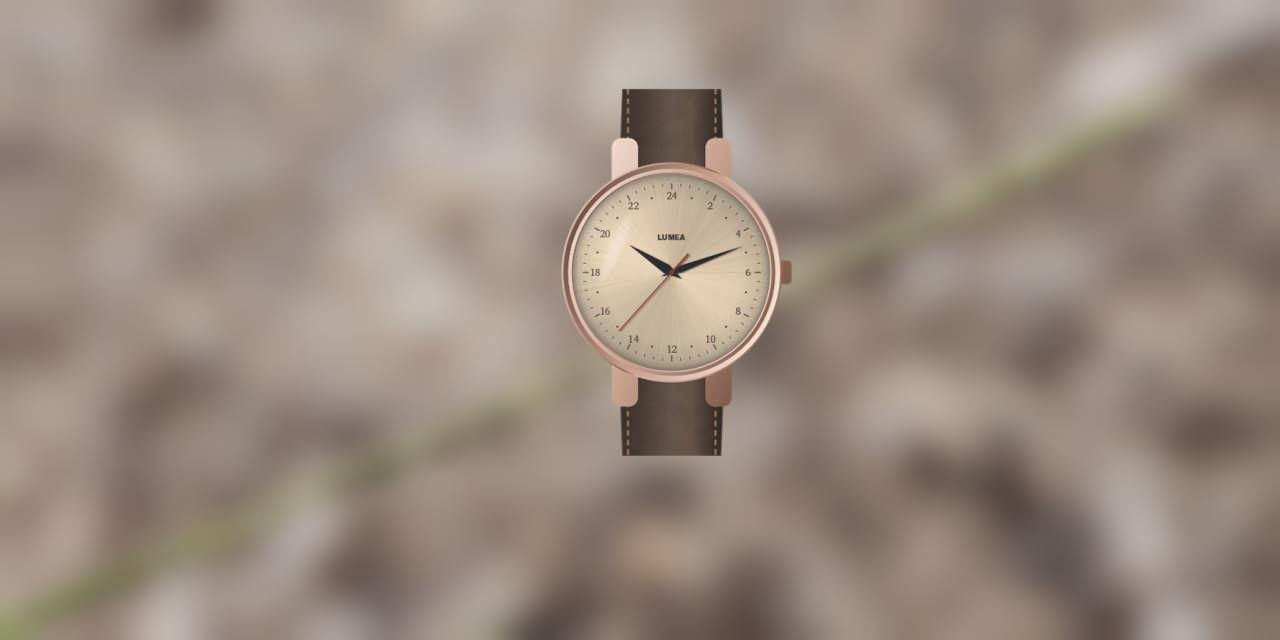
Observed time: 20h11m37s
